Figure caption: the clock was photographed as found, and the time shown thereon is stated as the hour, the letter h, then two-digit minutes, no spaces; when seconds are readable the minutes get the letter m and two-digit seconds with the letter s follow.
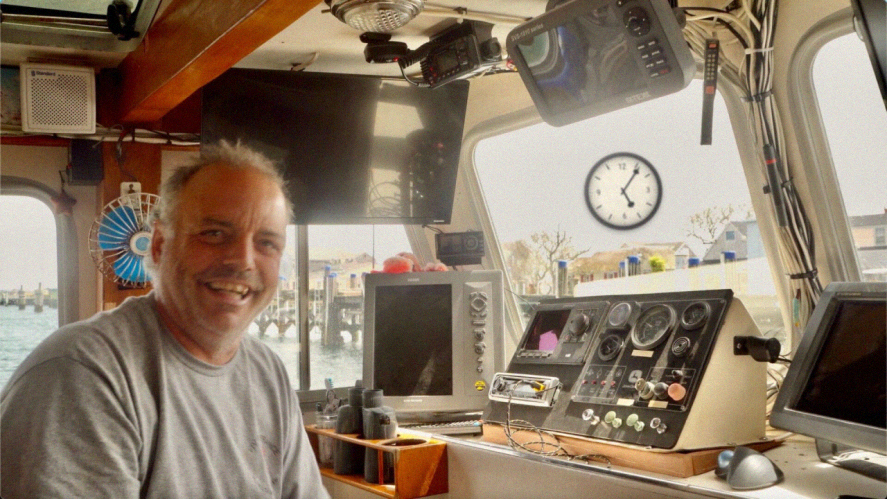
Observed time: 5h06
